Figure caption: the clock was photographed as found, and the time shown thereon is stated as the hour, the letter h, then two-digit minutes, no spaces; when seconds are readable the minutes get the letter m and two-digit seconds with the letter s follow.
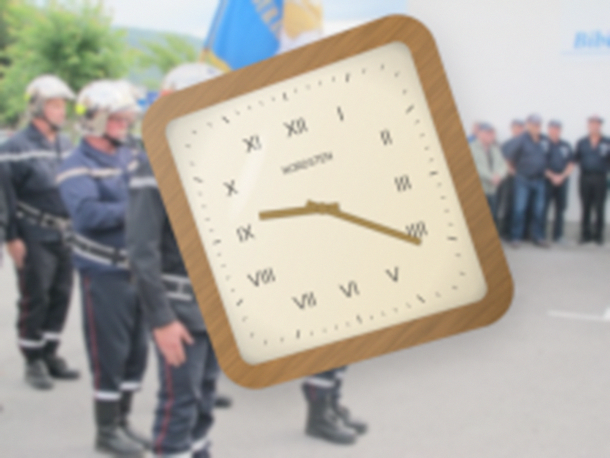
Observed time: 9h21
